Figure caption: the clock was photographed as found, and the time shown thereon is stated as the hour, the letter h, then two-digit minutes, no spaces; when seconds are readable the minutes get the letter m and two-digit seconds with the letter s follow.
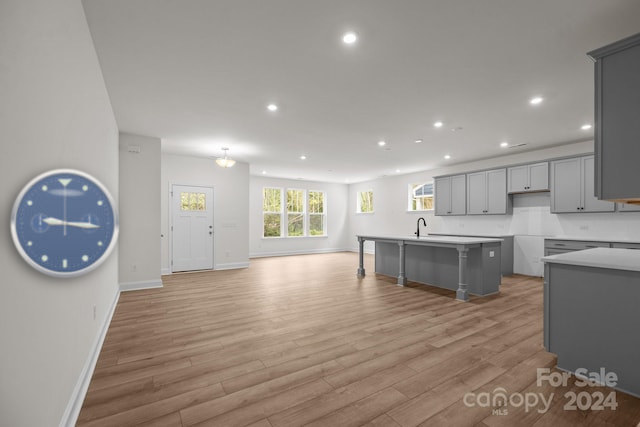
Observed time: 9h16
